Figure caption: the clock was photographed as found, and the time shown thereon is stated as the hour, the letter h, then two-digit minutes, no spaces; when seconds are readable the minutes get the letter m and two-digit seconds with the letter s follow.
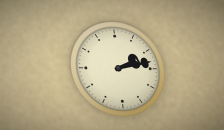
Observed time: 2h13
